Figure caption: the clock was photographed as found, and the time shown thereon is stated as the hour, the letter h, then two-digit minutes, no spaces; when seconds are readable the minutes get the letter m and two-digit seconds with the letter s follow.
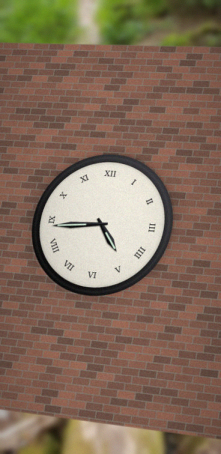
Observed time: 4h44
